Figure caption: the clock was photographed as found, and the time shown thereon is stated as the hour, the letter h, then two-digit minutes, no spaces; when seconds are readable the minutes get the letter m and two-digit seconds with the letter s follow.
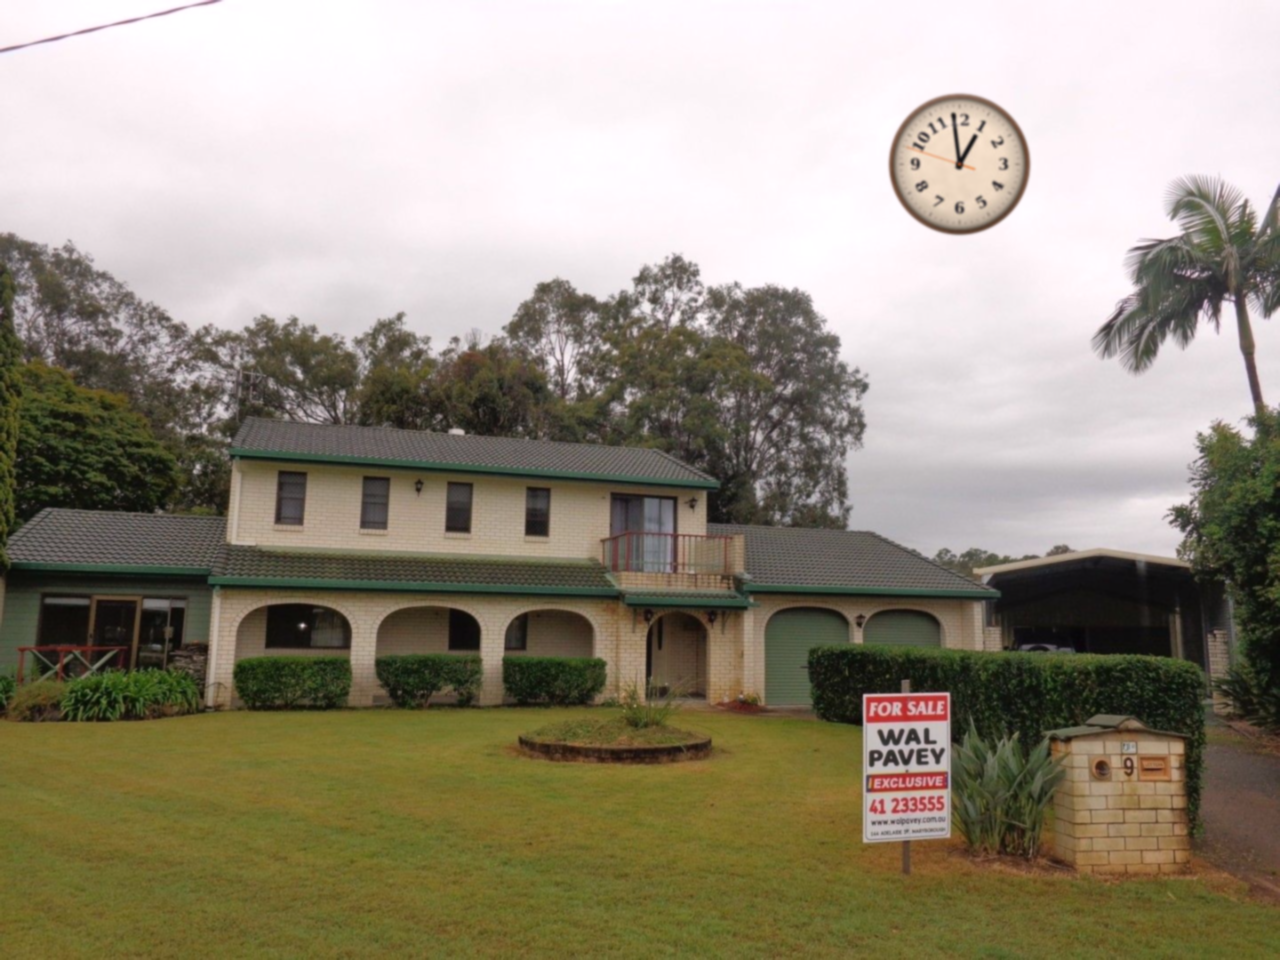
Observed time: 12h58m48s
